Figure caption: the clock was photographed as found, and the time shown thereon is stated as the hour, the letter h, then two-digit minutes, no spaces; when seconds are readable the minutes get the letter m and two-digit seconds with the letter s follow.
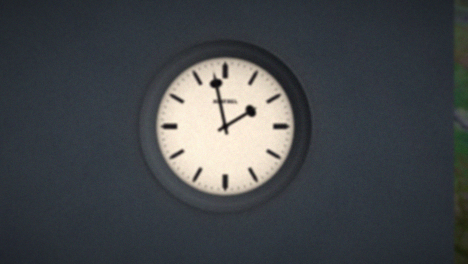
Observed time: 1h58
